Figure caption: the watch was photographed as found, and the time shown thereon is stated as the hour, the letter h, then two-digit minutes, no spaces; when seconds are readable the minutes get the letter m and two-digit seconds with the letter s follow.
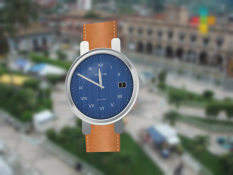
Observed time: 11h50
